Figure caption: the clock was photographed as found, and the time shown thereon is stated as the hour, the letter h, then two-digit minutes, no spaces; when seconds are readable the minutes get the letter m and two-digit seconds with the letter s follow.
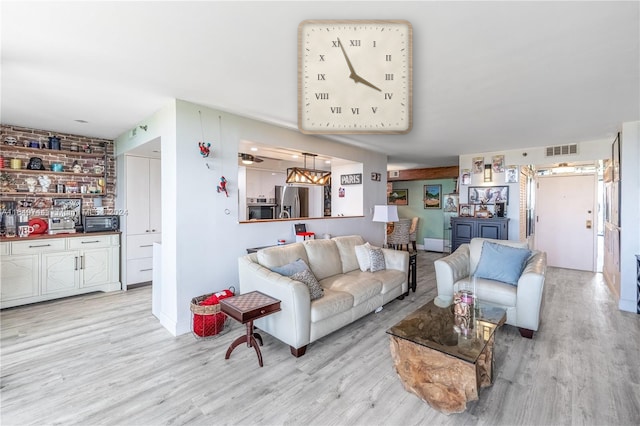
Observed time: 3h56
